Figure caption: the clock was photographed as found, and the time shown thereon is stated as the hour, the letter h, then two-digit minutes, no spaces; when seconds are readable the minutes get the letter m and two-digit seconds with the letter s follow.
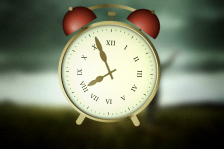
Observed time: 7h56
